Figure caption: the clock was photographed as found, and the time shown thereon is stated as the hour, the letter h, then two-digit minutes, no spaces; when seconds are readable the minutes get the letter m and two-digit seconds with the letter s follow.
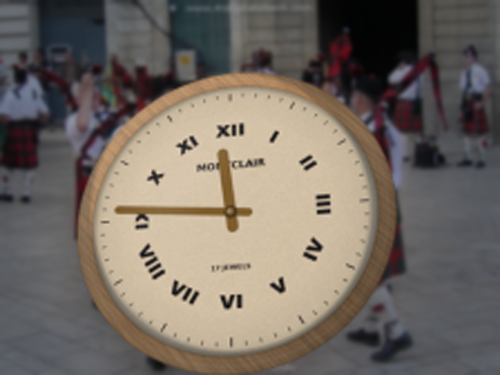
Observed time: 11h46
